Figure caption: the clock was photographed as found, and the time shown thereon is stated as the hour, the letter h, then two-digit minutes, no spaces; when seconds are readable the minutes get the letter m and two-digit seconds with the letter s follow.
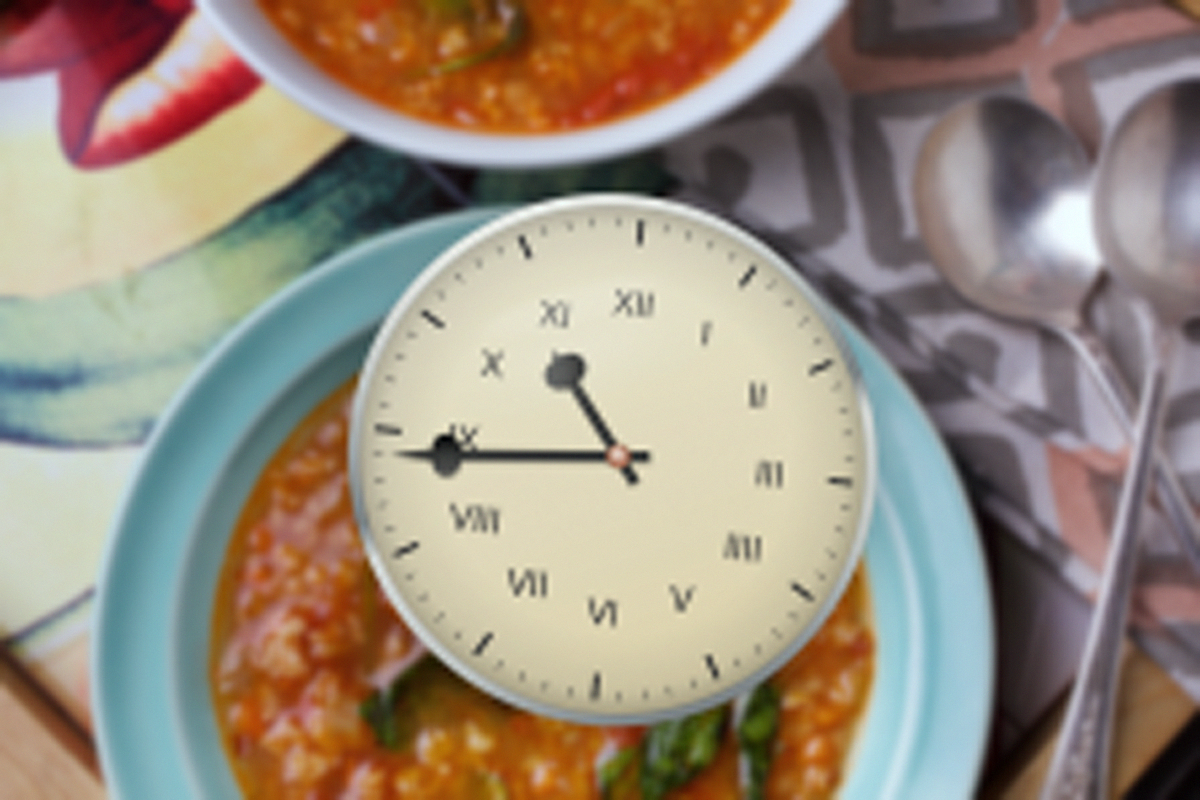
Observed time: 10h44
